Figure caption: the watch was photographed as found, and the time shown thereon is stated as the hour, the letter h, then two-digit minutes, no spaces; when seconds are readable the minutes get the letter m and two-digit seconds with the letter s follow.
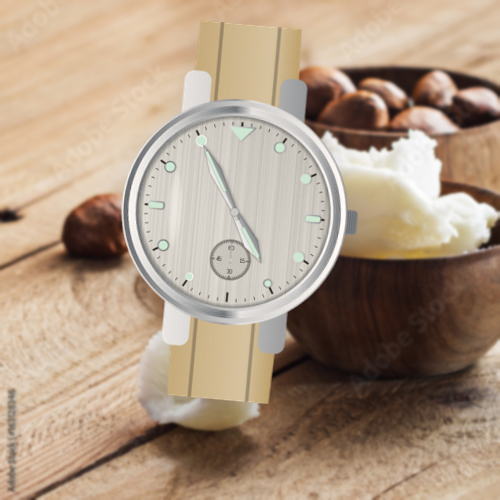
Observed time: 4h55
